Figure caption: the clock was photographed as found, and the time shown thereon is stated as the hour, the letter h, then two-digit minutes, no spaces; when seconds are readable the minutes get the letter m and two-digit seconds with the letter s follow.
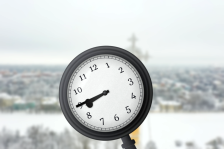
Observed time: 8h45
